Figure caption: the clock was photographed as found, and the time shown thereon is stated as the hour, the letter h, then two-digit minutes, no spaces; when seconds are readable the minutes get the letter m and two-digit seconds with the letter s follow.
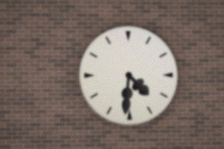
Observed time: 4h31
